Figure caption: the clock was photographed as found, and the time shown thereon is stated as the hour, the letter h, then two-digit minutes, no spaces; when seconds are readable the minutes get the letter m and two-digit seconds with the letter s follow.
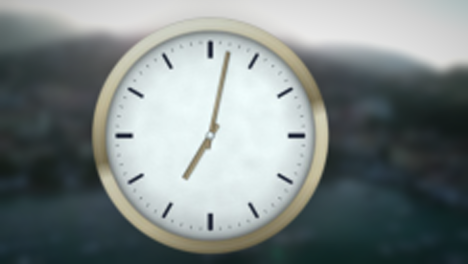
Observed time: 7h02
